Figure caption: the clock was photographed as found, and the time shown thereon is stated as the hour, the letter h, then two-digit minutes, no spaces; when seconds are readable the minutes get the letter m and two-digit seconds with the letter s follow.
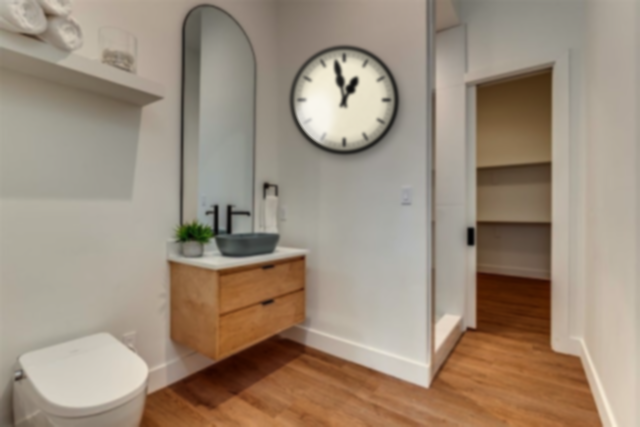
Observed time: 12h58
